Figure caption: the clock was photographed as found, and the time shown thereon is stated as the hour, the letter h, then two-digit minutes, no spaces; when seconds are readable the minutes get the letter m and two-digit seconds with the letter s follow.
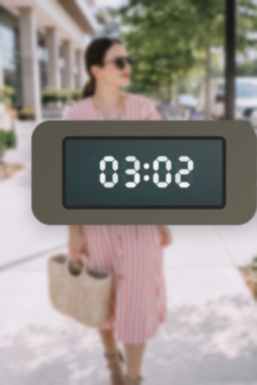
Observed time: 3h02
